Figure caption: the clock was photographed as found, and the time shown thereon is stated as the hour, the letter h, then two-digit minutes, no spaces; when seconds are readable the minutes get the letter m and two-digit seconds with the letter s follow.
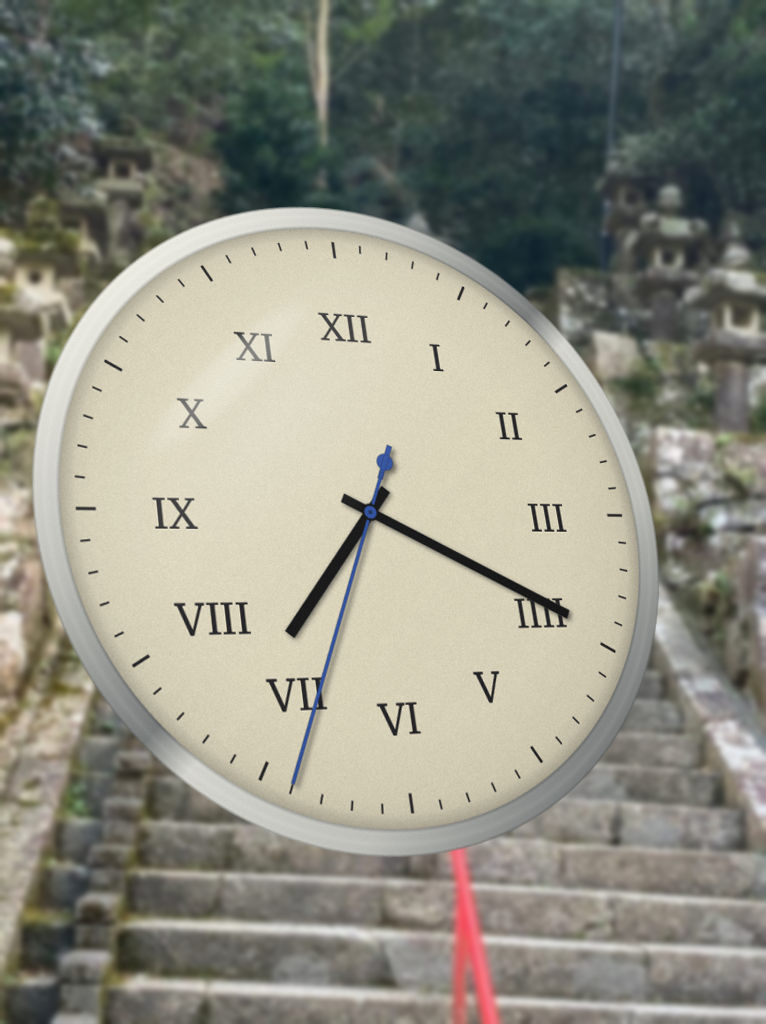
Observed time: 7h19m34s
